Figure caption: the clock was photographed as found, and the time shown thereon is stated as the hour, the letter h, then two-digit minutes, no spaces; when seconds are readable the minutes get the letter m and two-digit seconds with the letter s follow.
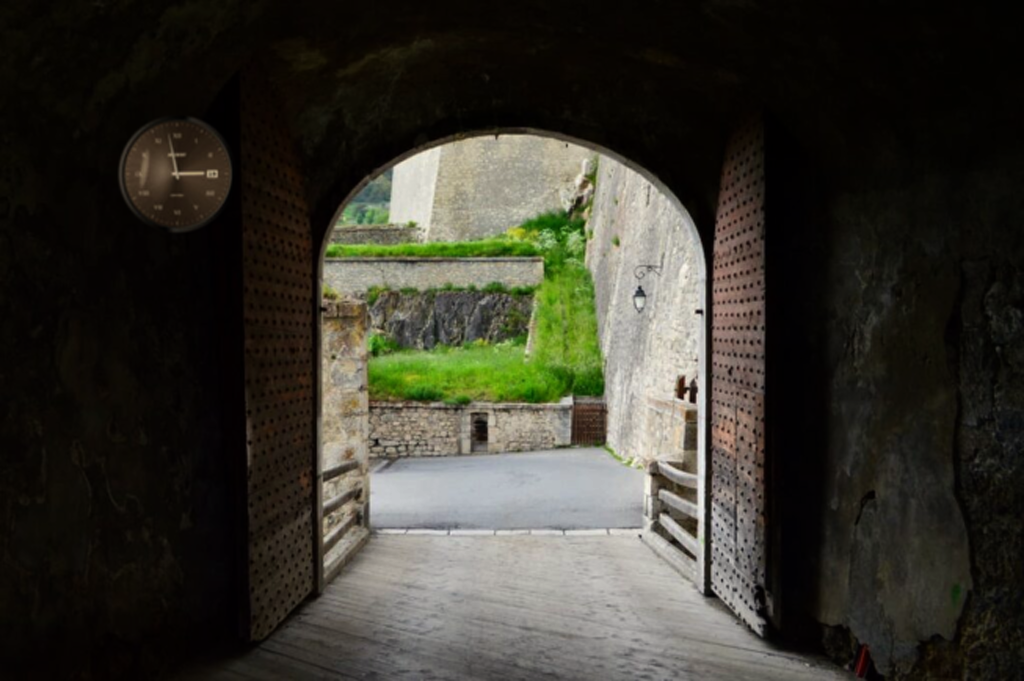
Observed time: 2h58
